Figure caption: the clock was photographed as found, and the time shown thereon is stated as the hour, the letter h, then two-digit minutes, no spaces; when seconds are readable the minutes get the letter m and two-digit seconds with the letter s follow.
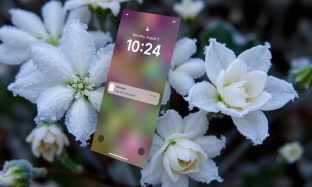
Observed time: 10h24
